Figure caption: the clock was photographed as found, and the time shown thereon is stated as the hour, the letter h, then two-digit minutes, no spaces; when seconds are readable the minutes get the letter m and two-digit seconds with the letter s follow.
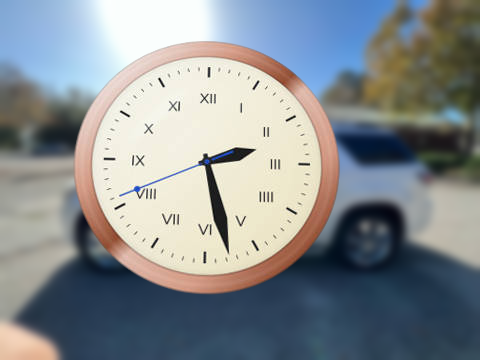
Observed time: 2h27m41s
